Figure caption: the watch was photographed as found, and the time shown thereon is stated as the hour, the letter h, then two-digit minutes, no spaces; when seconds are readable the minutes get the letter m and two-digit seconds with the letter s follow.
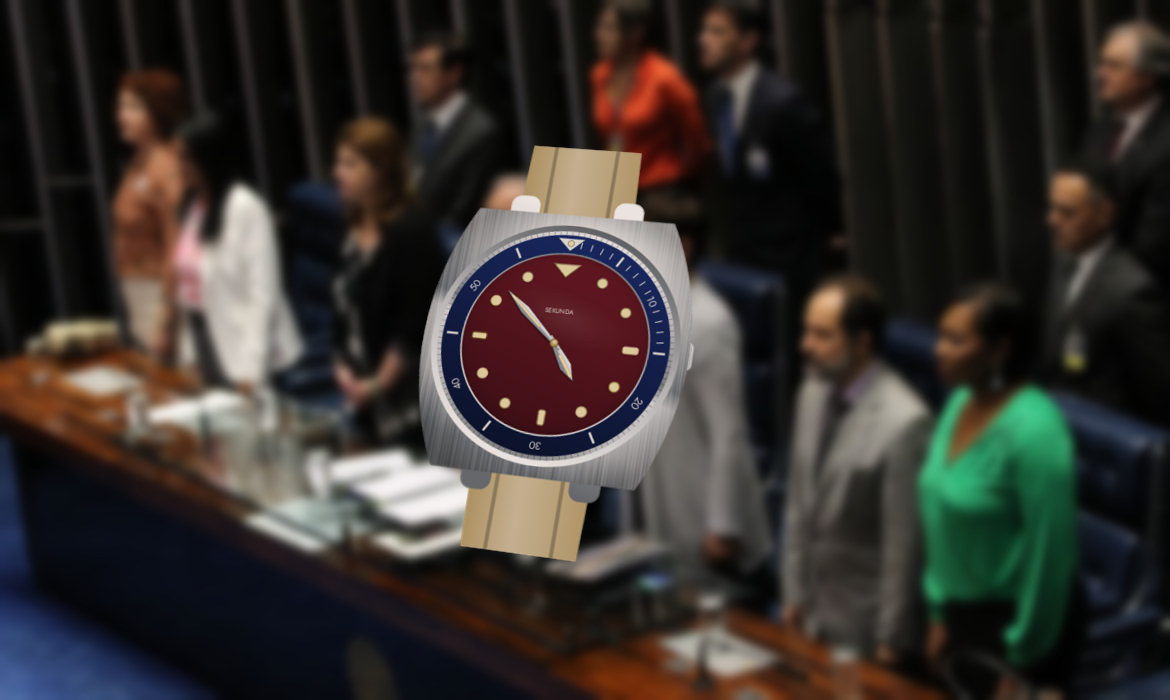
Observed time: 4h52
